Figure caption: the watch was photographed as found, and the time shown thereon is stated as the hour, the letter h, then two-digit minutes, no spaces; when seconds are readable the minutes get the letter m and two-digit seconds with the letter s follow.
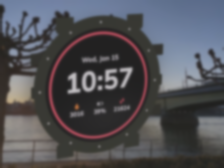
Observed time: 10h57
